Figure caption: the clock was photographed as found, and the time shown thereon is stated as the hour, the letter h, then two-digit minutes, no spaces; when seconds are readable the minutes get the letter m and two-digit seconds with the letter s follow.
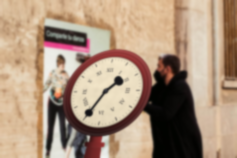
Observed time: 1h35
